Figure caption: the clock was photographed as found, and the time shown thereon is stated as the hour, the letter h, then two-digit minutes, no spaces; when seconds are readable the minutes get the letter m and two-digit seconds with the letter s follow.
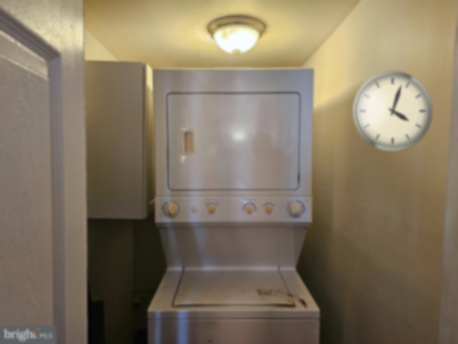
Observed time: 4h03
